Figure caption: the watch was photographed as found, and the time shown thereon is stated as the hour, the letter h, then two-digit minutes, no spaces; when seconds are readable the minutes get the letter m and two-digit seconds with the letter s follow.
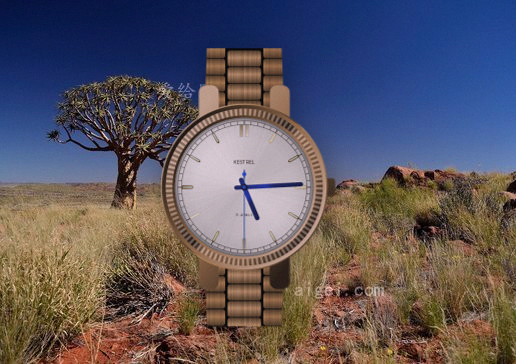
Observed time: 5h14m30s
